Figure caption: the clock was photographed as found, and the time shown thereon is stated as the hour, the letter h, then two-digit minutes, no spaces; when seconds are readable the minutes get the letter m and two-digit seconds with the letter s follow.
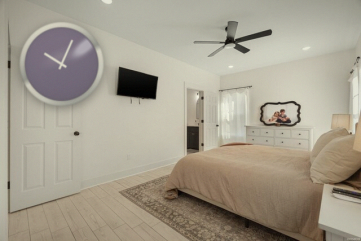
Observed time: 10h04
